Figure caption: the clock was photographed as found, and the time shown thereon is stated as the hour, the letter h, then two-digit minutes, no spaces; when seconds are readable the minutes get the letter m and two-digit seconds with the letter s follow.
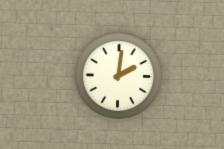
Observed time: 2h01
